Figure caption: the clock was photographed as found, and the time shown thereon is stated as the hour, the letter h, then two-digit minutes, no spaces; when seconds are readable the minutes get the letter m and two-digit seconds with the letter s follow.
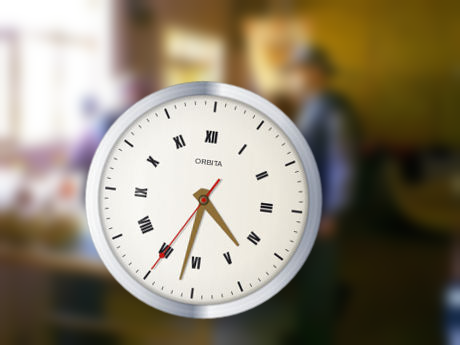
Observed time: 4h31m35s
